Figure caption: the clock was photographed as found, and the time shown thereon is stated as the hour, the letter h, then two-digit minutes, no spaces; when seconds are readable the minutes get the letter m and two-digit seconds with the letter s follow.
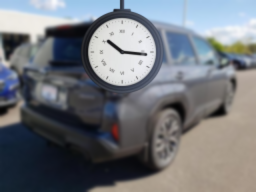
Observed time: 10h16
